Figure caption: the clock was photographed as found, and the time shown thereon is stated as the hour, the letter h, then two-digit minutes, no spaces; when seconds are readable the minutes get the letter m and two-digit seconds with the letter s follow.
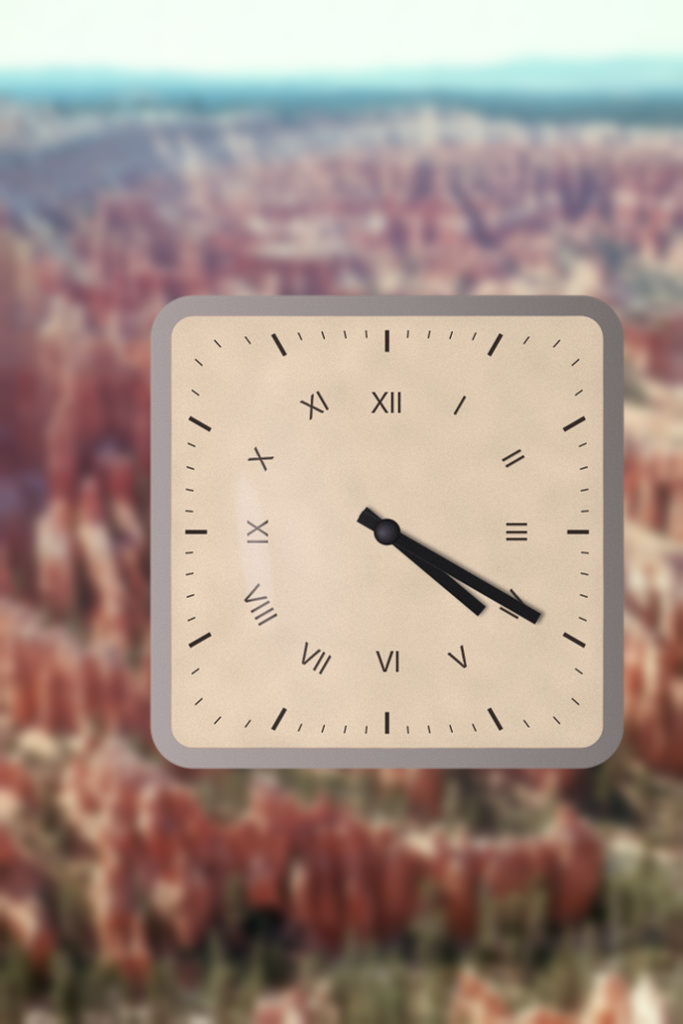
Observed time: 4h20
